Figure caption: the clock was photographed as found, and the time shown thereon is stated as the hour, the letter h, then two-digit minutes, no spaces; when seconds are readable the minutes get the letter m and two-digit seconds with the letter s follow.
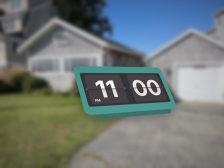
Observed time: 11h00
